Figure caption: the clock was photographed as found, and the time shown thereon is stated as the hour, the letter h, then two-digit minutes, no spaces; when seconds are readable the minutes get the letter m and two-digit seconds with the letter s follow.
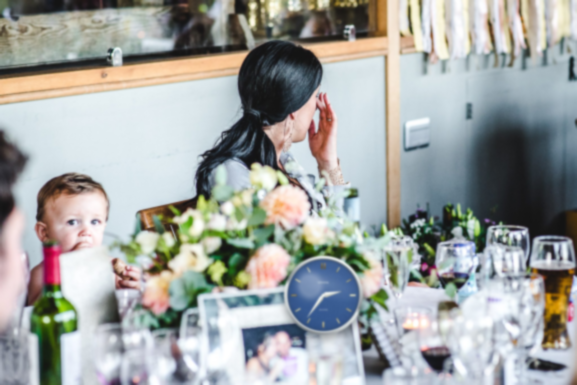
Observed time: 2h36
